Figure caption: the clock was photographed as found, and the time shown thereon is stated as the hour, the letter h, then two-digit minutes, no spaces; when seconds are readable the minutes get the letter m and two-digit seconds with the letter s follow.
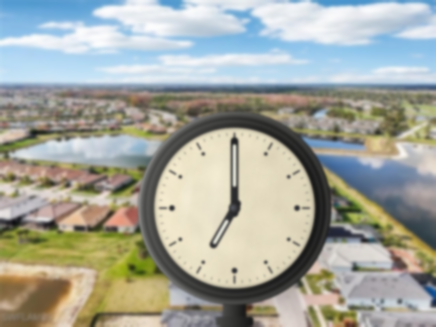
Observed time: 7h00
